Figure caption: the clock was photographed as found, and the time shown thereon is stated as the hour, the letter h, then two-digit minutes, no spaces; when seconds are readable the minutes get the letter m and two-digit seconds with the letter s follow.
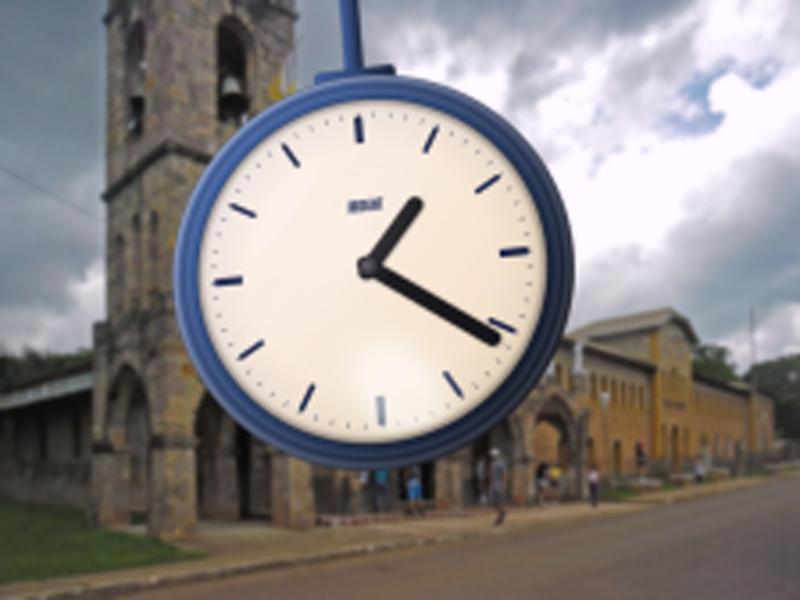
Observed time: 1h21
